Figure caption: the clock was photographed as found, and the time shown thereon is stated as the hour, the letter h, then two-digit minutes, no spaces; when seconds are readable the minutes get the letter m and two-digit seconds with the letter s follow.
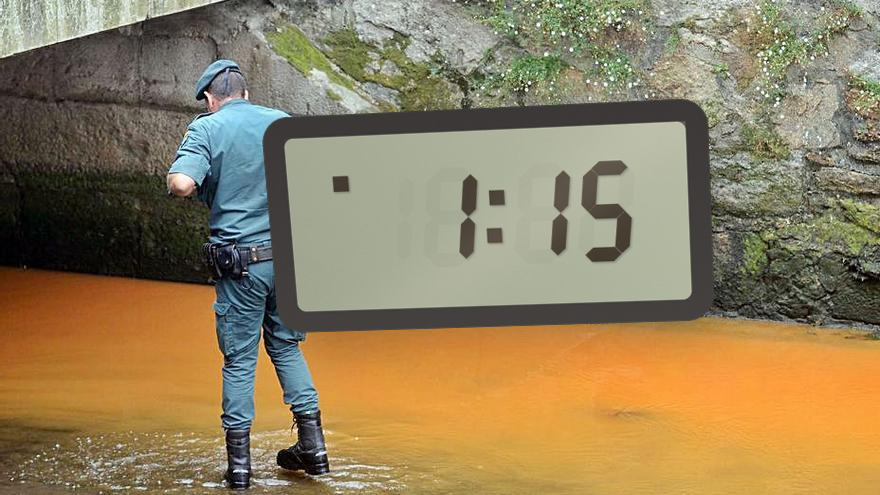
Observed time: 1h15
